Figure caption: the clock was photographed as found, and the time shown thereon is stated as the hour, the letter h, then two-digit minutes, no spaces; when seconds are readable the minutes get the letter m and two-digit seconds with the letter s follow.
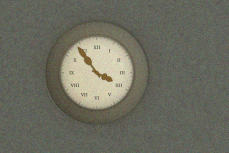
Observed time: 3h54
